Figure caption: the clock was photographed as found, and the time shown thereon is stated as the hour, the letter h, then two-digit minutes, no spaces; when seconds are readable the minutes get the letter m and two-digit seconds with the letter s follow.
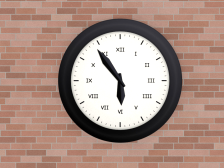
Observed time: 5h54
